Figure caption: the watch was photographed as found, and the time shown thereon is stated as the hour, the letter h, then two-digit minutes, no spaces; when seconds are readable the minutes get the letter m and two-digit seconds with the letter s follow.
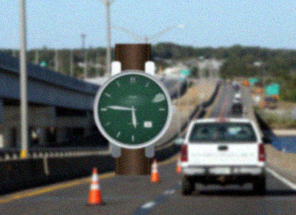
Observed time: 5h46
